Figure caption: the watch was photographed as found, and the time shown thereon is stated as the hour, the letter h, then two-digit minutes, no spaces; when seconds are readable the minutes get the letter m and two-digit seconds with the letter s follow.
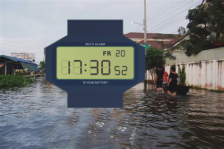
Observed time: 17h30m52s
